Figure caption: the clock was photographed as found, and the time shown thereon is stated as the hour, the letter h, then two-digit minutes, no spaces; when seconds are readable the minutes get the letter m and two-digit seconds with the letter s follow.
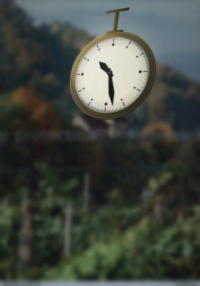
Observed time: 10h28
